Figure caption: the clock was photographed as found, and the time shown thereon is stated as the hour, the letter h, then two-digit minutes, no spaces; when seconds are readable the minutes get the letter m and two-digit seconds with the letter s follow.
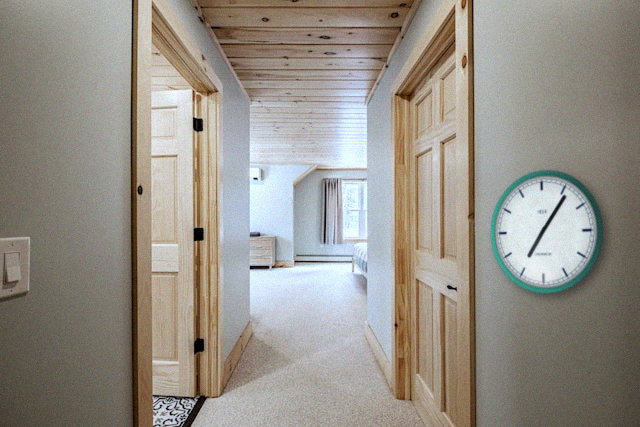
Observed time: 7h06
